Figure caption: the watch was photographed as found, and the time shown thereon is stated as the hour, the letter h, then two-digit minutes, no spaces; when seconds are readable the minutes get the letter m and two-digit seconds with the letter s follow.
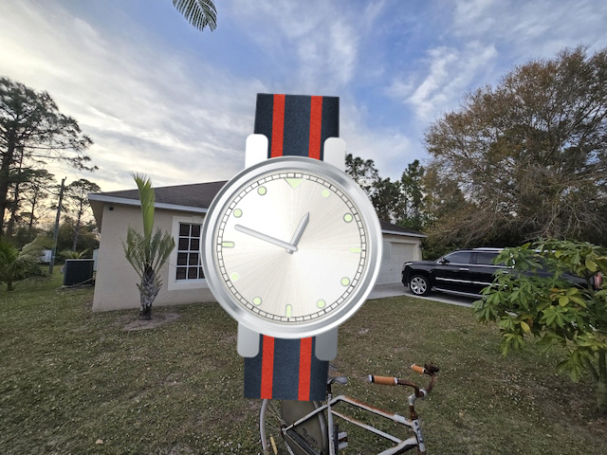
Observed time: 12h48
